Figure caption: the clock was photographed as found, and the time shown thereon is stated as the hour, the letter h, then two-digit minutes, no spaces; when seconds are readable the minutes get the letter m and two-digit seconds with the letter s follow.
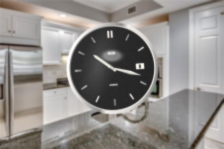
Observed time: 10h18
